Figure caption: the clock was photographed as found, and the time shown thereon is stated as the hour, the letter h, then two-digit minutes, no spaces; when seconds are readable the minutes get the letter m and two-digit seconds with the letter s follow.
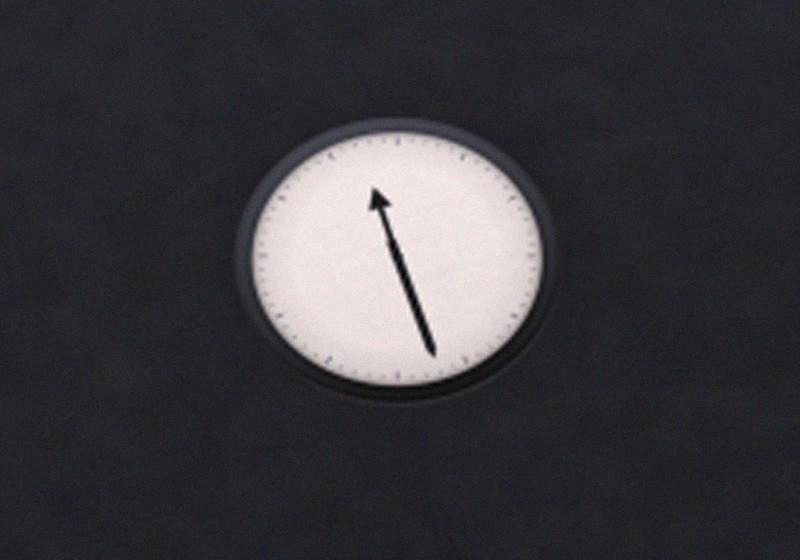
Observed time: 11h27
